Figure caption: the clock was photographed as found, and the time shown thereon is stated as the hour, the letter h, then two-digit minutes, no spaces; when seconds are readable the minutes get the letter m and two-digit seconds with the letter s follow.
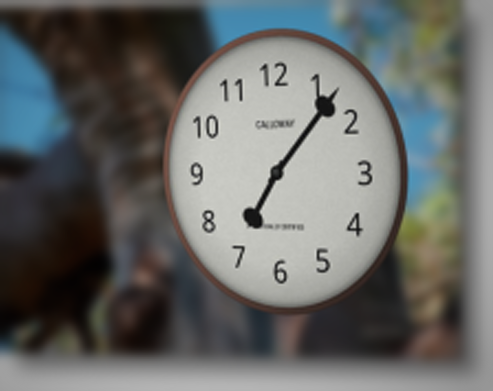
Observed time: 7h07
